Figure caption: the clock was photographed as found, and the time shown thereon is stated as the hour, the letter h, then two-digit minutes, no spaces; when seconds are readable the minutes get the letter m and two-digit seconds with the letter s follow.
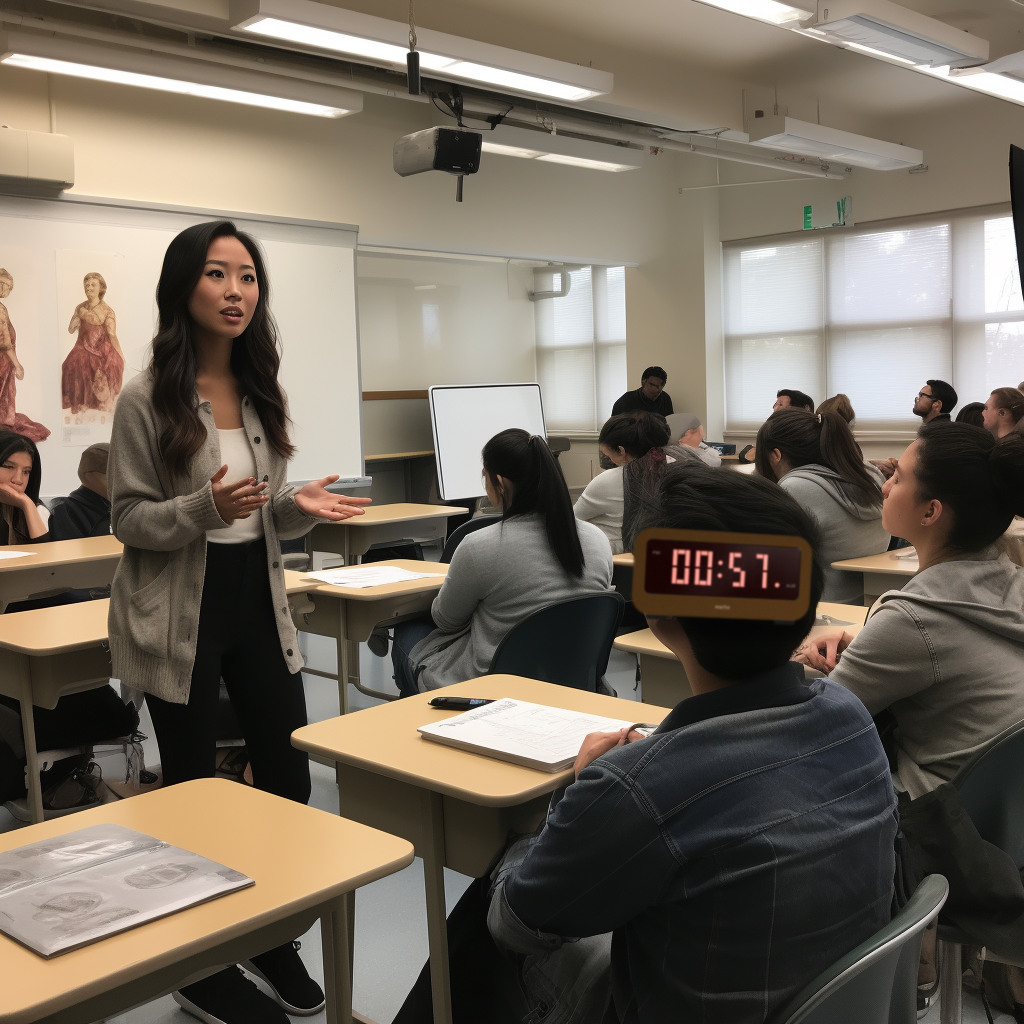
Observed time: 0h57
